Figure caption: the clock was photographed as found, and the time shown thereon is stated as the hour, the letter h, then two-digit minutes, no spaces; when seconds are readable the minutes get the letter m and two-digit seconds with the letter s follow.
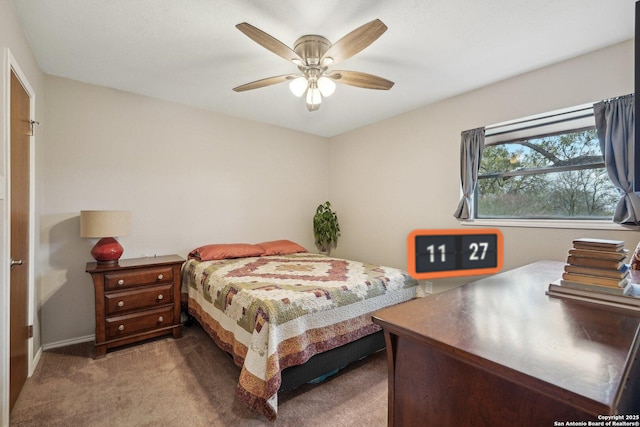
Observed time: 11h27
